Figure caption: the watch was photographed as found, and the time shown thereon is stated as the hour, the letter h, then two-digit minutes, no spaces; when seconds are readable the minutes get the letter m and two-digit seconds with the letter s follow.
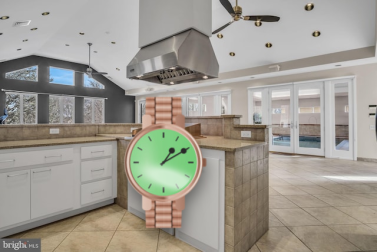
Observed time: 1h10
